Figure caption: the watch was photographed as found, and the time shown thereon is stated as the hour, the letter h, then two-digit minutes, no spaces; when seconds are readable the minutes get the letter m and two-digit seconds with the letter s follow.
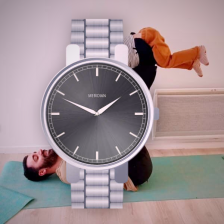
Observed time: 1h49
